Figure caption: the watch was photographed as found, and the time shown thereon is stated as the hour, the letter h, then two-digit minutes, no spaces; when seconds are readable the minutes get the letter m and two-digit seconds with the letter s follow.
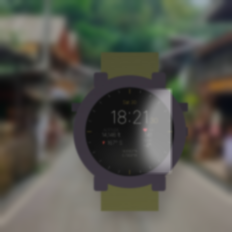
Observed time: 18h21
